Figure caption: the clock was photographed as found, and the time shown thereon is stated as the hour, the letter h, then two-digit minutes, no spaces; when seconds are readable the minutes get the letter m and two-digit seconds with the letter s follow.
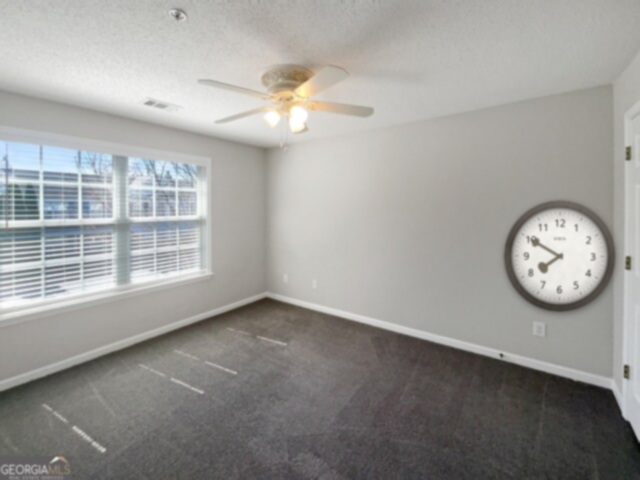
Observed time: 7h50
